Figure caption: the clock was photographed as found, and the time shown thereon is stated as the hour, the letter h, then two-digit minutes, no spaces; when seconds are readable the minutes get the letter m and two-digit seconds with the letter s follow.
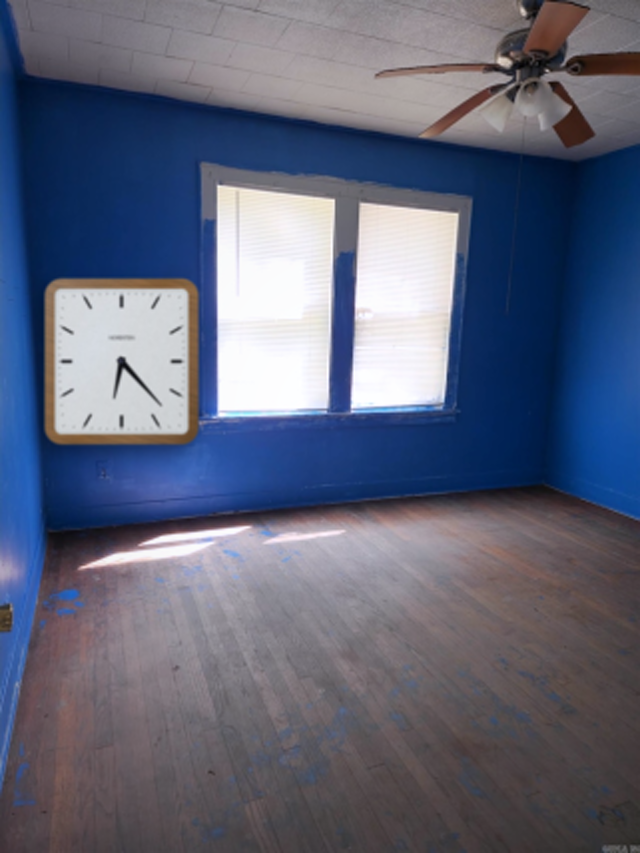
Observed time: 6h23
